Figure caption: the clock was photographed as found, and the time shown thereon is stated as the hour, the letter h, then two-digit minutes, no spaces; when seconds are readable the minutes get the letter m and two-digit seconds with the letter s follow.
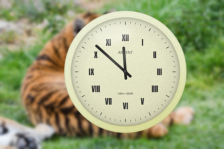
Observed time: 11h52
